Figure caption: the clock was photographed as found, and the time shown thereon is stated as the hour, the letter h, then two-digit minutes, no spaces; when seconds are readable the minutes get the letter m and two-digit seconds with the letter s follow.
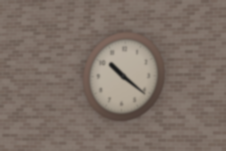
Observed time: 10h21
